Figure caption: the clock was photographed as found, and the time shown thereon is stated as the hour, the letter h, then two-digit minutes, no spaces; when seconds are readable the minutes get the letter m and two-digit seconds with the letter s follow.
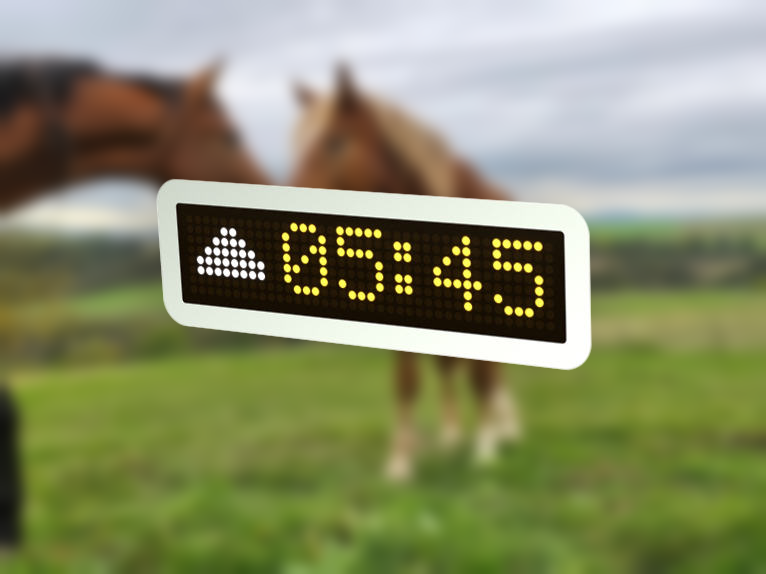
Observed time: 5h45
